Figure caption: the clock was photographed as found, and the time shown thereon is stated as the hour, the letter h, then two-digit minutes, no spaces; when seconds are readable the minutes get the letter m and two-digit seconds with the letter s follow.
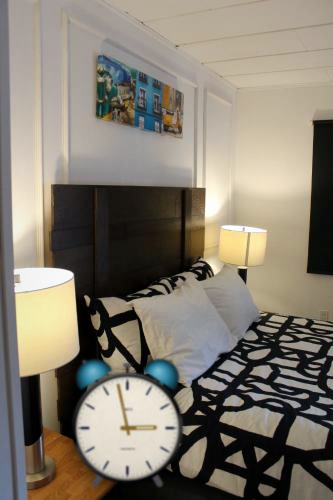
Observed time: 2h58
